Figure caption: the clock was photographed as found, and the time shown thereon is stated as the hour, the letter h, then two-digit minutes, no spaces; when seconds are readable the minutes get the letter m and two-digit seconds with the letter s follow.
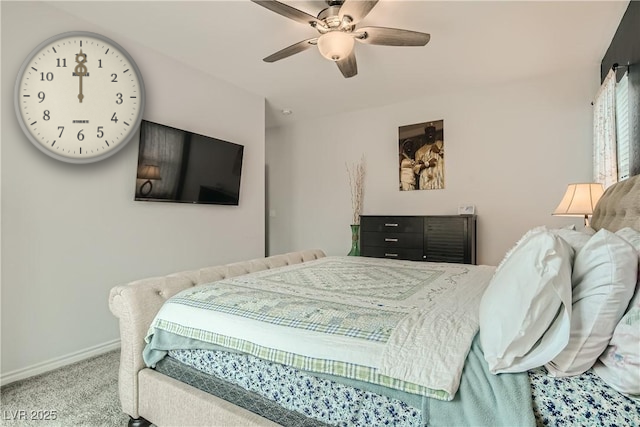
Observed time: 12h00
